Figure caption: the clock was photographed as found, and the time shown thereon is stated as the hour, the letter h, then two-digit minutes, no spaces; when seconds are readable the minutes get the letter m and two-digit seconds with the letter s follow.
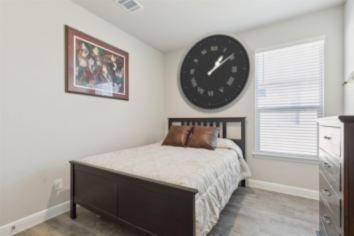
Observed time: 1h09
